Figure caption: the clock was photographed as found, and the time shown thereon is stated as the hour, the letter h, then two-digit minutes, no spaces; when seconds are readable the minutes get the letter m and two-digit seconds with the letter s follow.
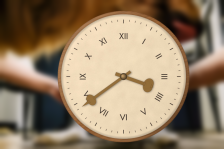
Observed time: 3h39
